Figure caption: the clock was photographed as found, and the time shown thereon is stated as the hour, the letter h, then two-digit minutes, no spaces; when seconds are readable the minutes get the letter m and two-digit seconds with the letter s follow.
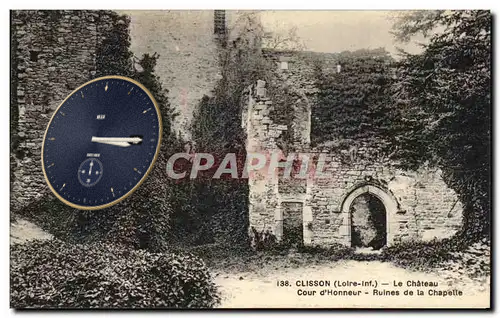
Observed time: 3h15
